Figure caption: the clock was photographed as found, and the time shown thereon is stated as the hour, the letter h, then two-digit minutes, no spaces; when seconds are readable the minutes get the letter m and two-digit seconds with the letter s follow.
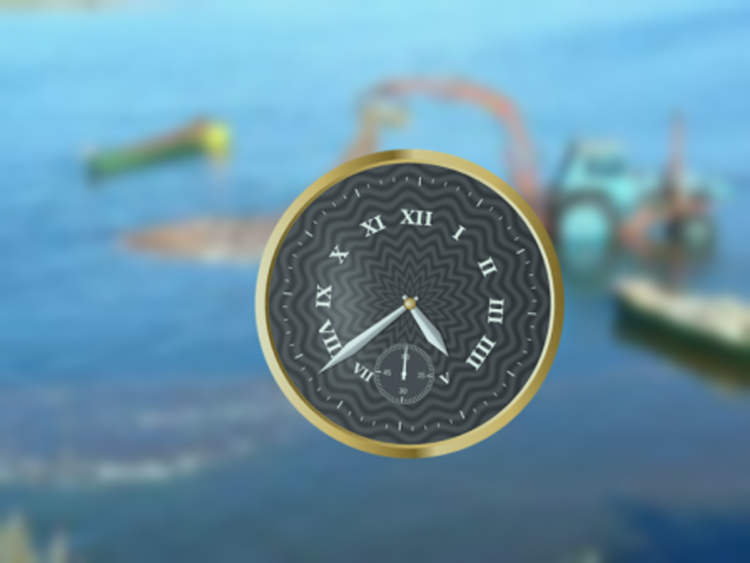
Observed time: 4h38
